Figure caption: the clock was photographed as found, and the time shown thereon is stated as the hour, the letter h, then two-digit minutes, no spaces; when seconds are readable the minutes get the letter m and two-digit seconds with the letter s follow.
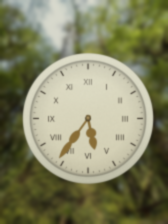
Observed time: 5h36
